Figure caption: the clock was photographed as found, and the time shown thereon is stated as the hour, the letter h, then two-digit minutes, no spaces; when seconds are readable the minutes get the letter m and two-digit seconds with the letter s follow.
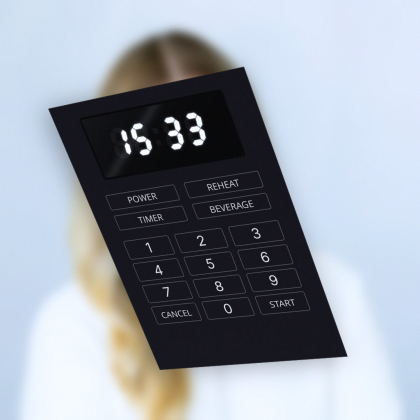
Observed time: 15h33
